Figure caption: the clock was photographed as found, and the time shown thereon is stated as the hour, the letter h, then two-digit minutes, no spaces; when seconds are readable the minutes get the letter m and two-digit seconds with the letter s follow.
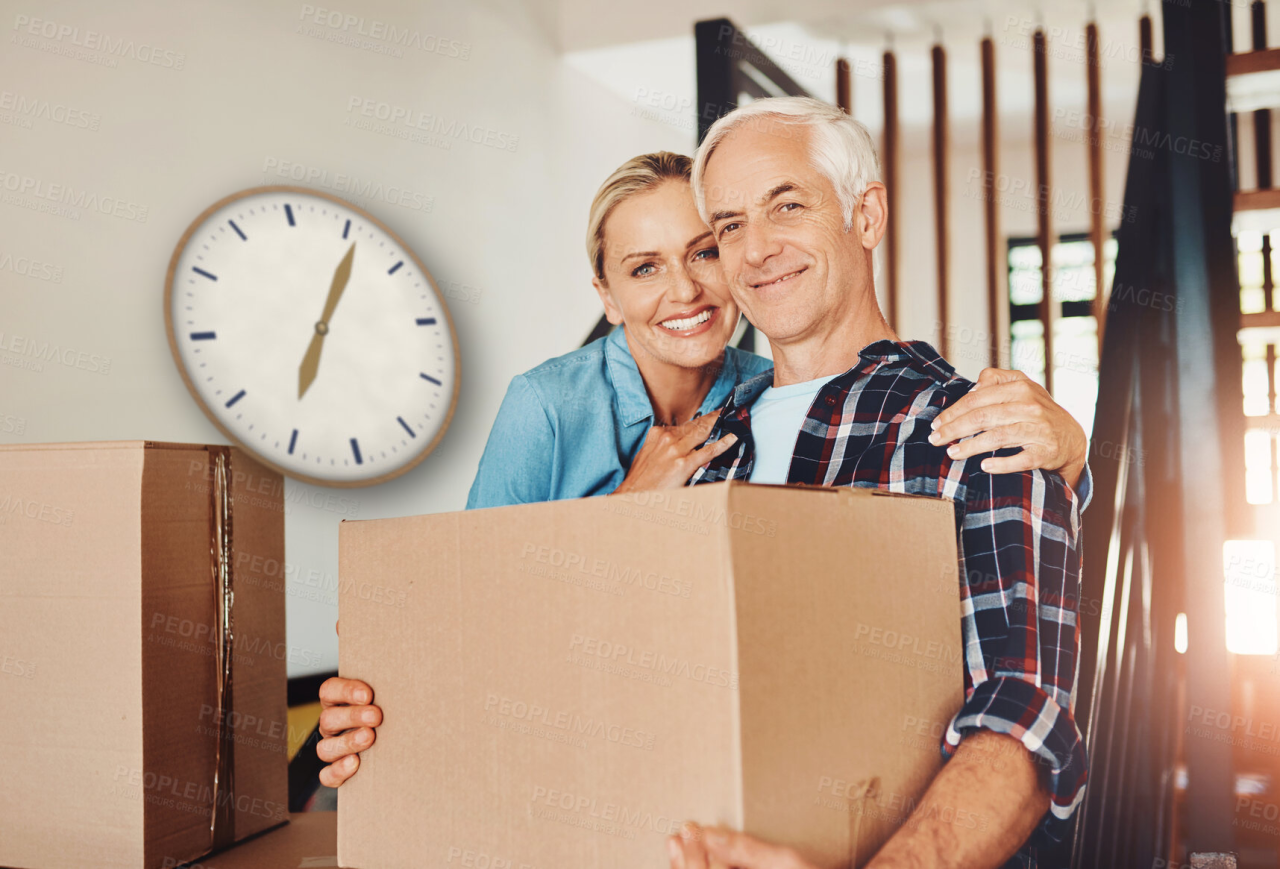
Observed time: 7h06
